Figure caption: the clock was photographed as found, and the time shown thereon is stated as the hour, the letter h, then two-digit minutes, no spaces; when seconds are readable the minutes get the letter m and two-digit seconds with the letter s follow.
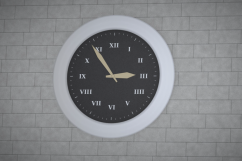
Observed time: 2h54
